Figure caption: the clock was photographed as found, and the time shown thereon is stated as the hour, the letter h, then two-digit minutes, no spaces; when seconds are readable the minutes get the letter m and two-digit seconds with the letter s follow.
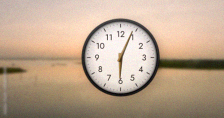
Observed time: 6h04
